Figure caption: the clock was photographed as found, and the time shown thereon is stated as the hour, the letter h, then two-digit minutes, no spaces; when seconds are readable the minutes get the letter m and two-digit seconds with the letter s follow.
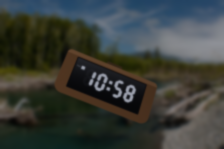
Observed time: 10h58
